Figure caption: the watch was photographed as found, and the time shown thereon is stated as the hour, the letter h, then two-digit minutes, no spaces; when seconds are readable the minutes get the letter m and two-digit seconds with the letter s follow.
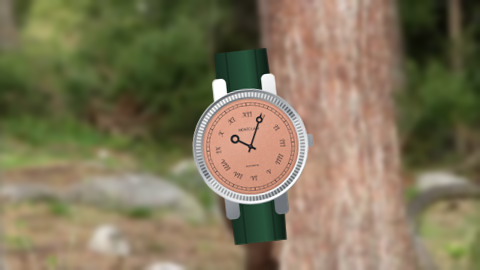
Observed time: 10h04
